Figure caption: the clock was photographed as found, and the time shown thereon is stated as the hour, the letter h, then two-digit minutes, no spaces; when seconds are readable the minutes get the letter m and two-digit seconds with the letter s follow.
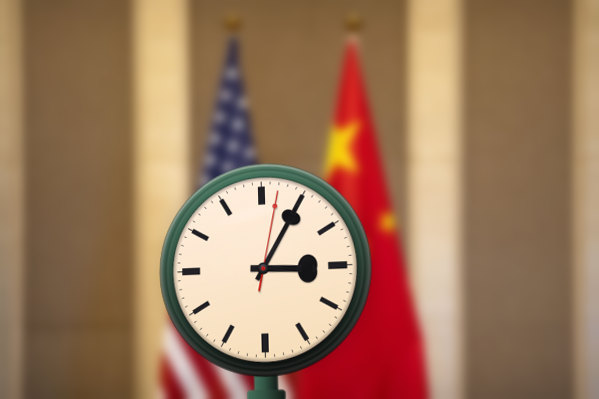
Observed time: 3h05m02s
